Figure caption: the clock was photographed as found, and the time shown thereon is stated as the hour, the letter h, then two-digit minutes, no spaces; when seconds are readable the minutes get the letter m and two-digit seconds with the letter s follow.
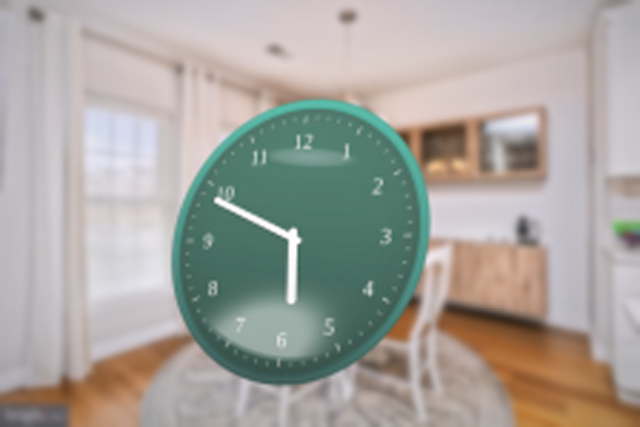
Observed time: 5h49
